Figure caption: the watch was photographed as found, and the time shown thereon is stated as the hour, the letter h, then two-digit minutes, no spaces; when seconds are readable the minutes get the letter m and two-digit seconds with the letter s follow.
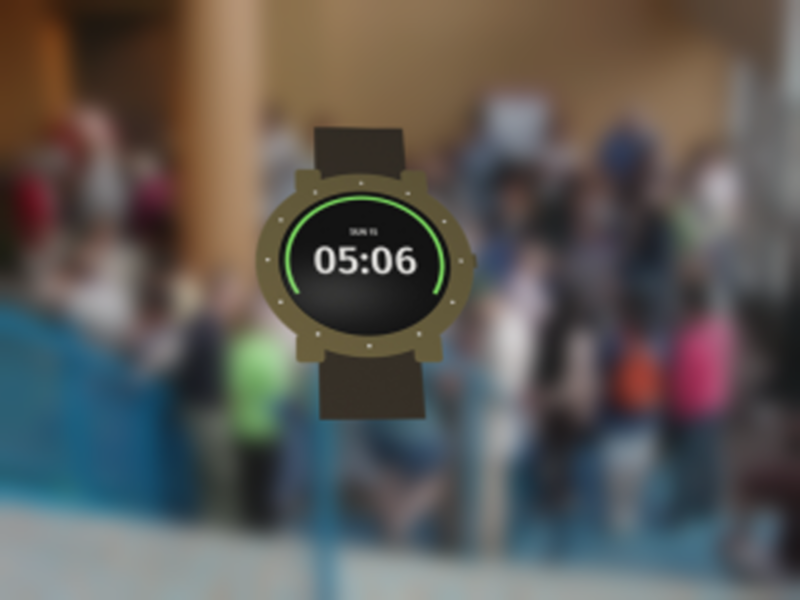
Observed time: 5h06
